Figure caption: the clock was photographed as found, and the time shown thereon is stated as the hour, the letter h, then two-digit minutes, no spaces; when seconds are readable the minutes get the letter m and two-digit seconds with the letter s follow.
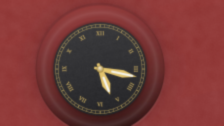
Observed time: 5h17
